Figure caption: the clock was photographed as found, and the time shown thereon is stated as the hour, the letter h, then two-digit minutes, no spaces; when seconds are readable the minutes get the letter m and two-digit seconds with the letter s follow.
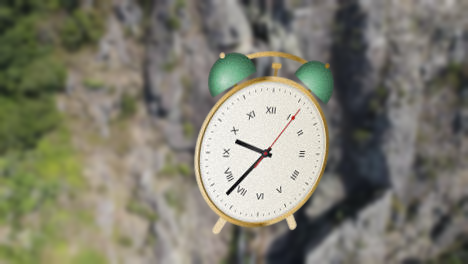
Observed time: 9h37m06s
